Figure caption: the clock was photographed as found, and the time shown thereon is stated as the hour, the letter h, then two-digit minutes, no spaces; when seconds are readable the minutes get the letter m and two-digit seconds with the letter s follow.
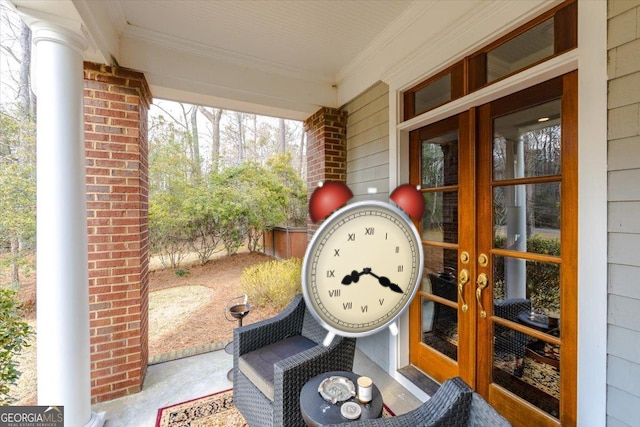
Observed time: 8h20
